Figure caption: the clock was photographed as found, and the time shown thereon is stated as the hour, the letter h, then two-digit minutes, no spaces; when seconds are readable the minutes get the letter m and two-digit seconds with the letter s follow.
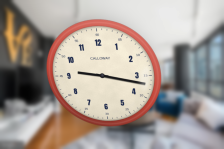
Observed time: 9h17
